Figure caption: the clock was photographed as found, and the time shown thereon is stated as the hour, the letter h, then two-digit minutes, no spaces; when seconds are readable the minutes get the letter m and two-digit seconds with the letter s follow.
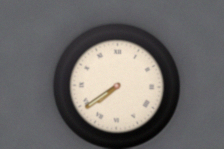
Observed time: 7h39
